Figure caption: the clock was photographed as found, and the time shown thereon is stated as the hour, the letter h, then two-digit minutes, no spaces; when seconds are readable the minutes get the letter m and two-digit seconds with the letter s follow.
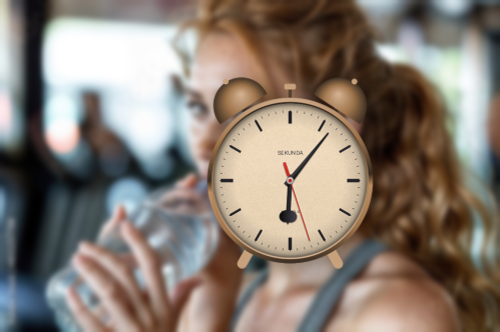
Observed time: 6h06m27s
